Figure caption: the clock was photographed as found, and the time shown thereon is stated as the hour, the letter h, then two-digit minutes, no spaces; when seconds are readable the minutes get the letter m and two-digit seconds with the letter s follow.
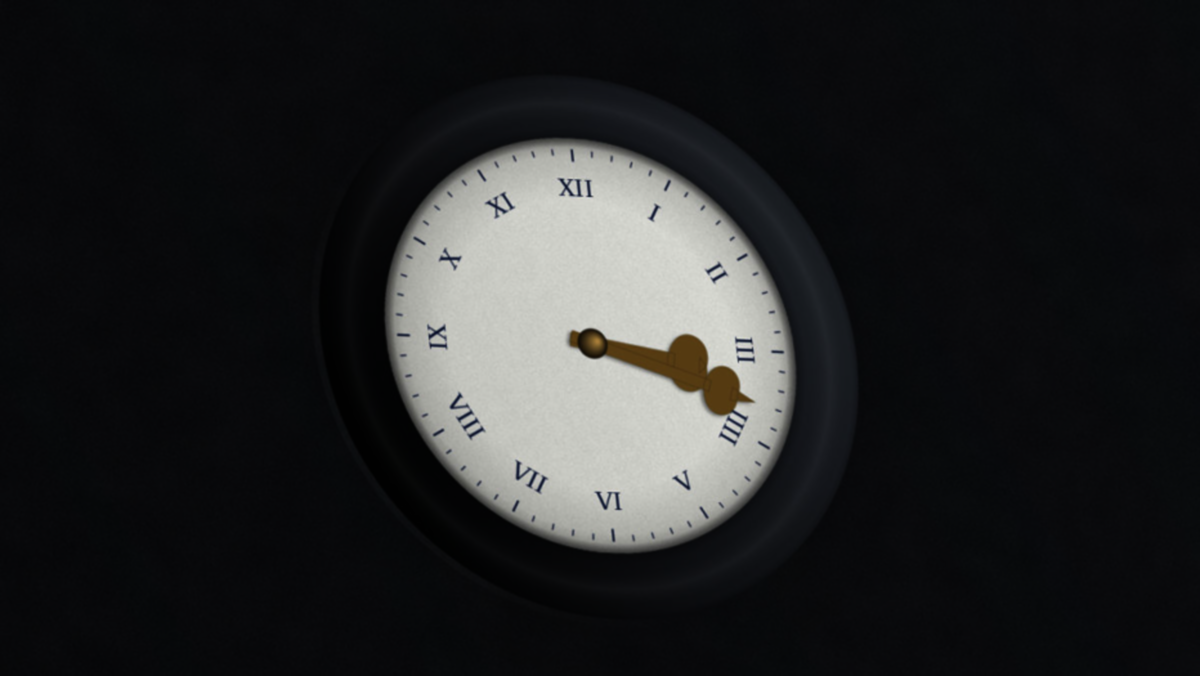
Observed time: 3h18
